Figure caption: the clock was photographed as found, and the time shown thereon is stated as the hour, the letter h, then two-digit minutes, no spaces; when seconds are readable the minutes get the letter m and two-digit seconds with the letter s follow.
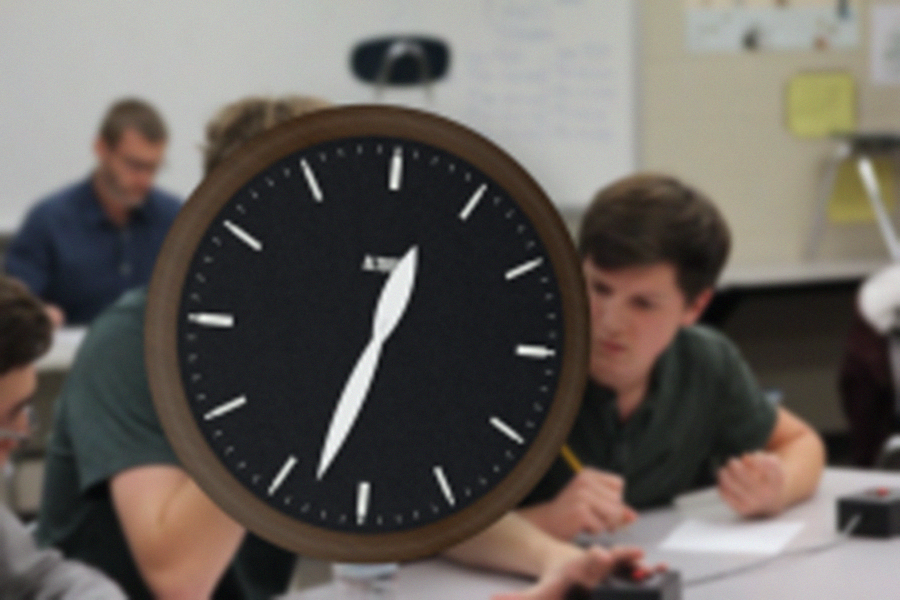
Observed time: 12h33
